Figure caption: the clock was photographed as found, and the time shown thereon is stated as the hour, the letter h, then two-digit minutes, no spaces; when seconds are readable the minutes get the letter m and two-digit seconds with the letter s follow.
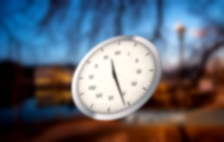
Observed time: 11h26
